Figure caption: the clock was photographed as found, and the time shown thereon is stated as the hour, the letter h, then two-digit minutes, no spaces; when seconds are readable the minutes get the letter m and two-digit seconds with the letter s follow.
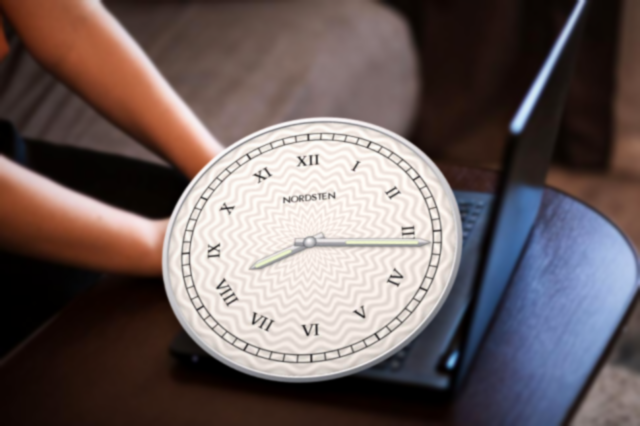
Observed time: 8h16
